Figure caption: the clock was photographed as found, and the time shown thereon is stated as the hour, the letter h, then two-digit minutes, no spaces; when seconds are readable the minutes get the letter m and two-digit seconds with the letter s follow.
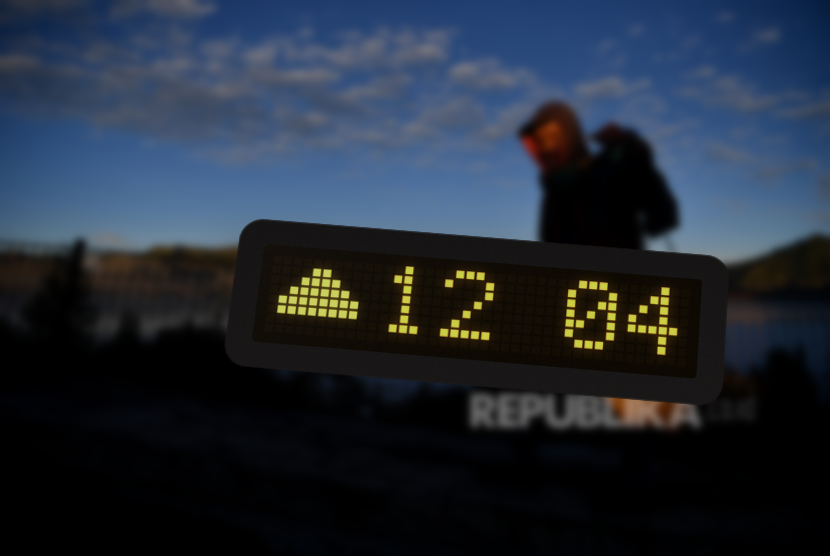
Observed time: 12h04
